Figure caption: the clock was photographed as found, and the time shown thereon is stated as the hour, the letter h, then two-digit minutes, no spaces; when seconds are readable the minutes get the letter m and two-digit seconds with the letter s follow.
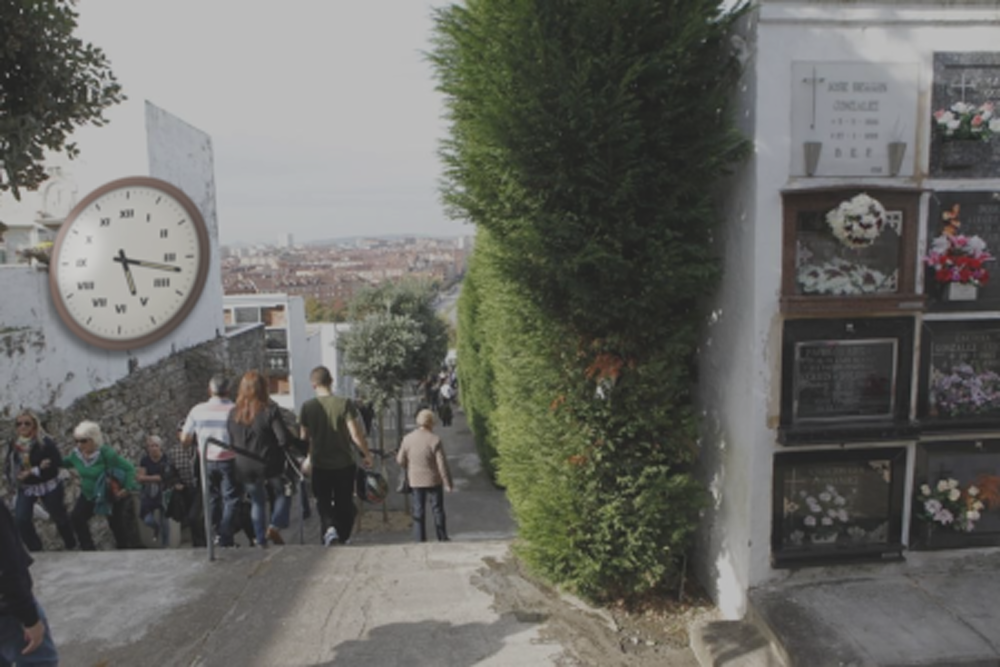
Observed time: 5h17
